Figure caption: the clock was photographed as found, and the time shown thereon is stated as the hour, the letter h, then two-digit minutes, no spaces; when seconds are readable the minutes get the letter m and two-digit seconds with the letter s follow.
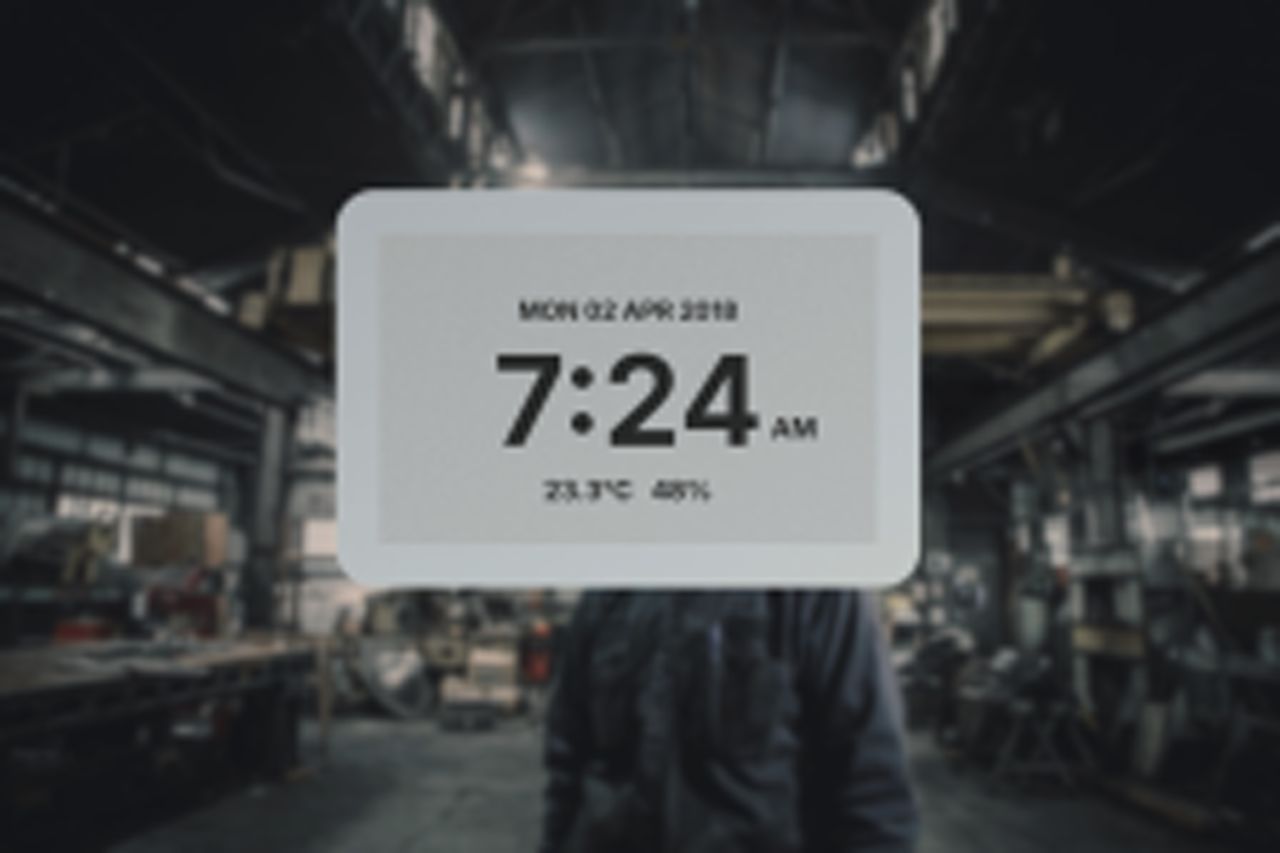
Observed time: 7h24
